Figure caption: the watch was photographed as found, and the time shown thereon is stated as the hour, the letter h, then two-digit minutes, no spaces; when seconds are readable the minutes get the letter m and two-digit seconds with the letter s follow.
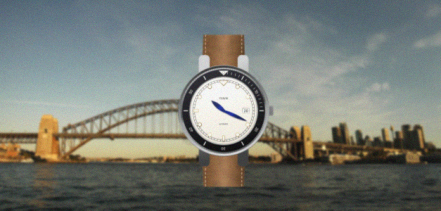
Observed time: 10h19
